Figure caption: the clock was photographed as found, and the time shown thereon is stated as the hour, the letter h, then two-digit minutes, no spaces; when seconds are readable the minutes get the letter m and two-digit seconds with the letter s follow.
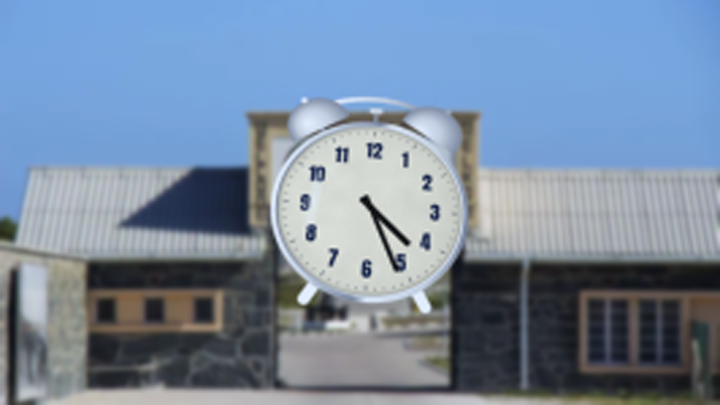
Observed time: 4h26
